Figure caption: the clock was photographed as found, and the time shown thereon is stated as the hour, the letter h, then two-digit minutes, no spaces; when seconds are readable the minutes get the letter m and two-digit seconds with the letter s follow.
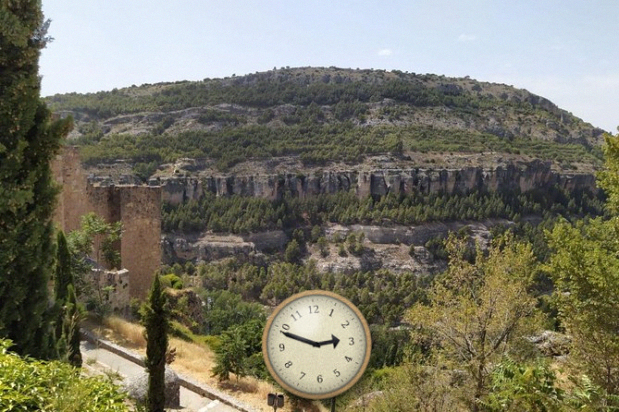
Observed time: 2h49
